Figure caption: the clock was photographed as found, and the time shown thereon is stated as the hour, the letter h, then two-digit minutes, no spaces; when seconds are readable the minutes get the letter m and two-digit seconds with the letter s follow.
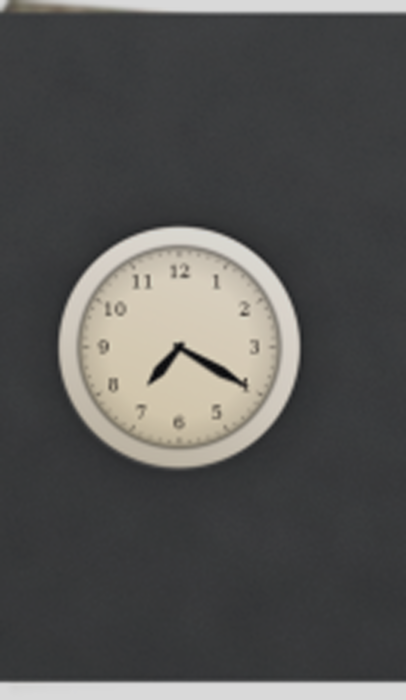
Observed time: 7h20
